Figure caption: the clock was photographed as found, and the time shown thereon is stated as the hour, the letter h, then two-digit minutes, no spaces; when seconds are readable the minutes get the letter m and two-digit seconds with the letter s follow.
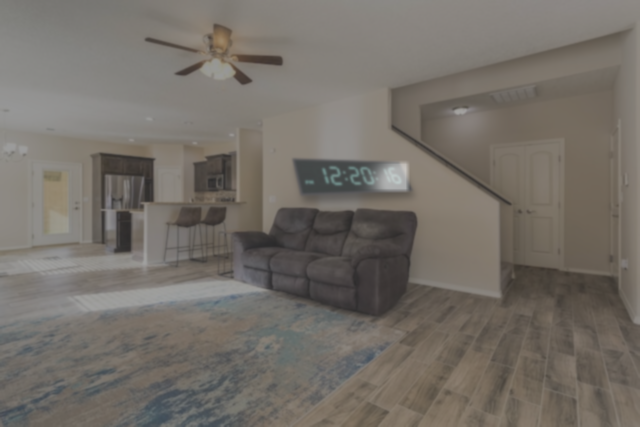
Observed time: 12h20m16s
